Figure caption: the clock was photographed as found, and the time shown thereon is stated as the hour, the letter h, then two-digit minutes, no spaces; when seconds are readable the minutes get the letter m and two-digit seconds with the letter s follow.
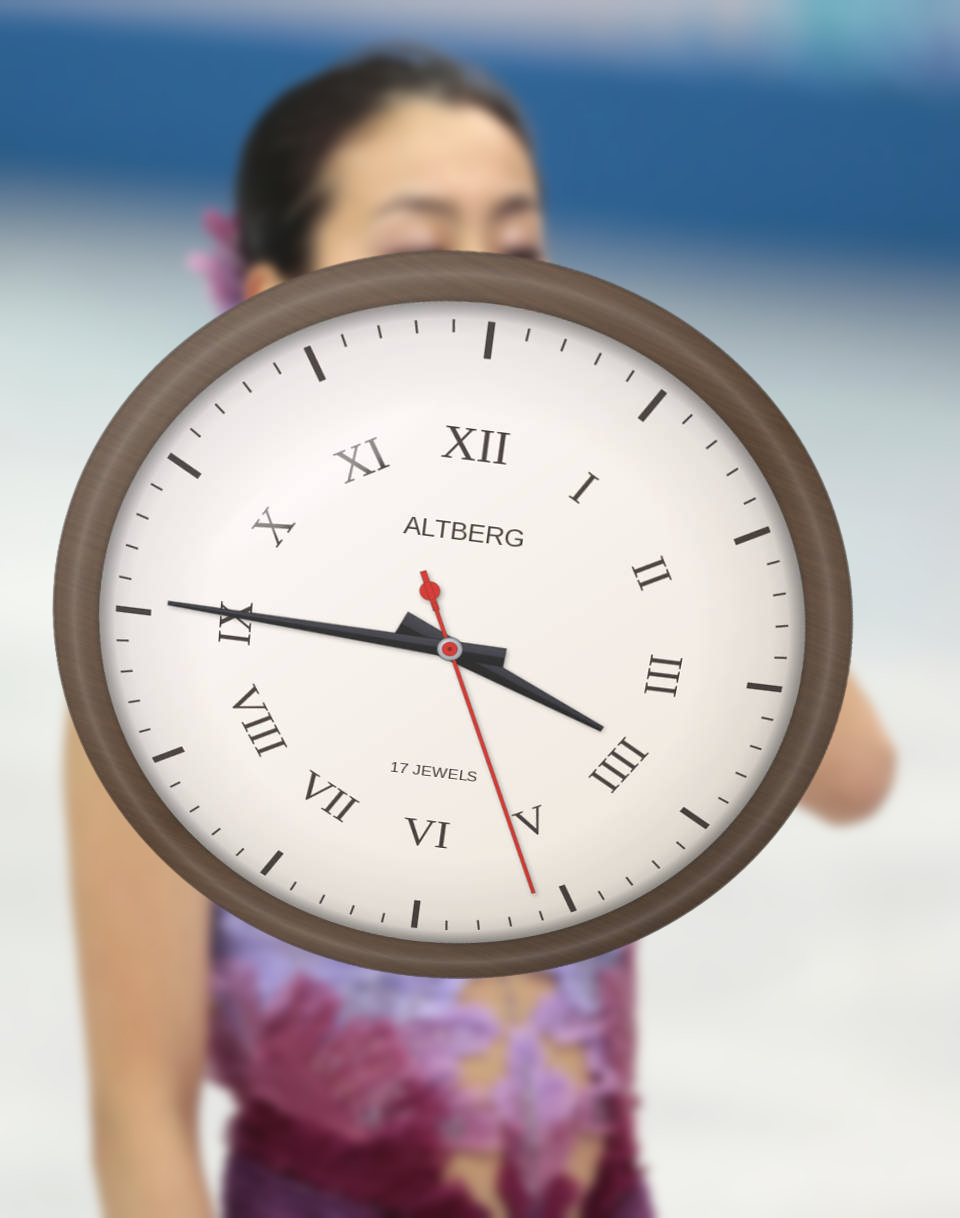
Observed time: 3h45m26s
